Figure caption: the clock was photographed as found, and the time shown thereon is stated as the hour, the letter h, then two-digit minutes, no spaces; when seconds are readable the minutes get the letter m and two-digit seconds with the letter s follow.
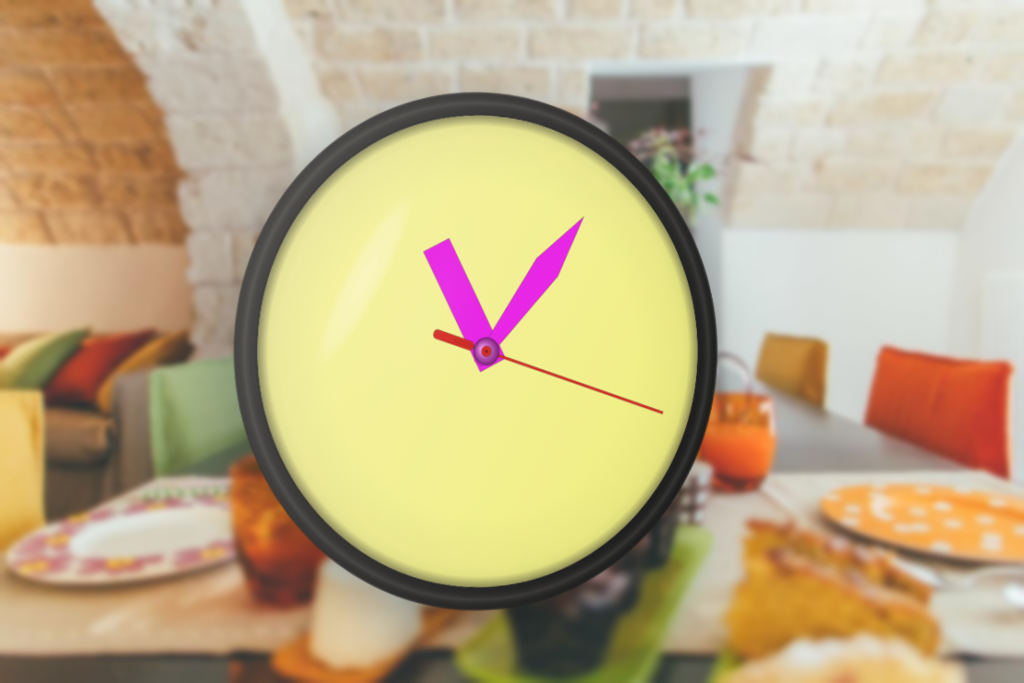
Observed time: 11h06m18s
